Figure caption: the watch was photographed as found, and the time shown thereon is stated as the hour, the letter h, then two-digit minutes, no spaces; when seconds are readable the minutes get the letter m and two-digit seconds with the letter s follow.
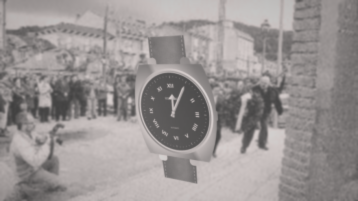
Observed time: 12h05
